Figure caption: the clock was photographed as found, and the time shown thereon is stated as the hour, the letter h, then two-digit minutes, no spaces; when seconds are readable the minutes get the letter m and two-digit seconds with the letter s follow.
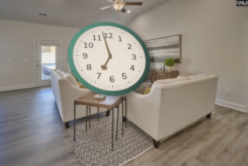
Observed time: 6h58
